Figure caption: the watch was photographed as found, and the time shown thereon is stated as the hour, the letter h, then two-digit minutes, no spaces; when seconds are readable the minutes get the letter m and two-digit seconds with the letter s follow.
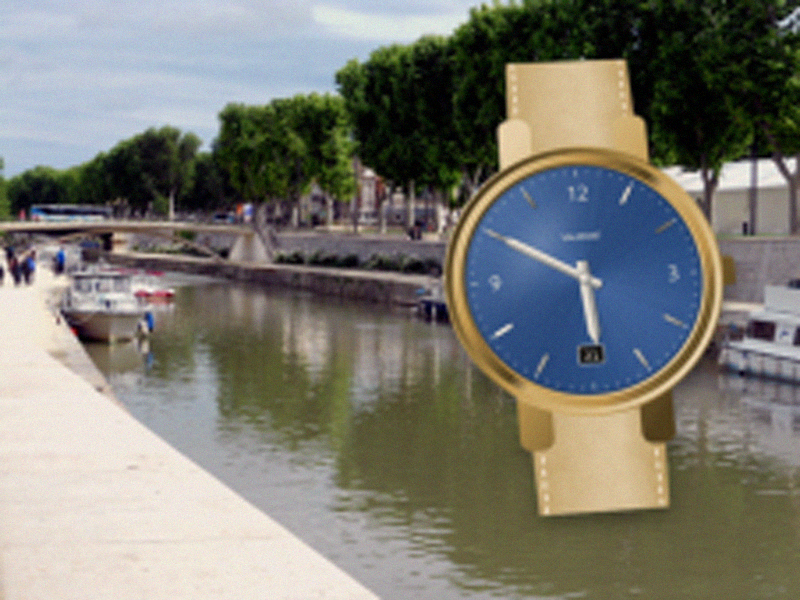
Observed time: 5h50
